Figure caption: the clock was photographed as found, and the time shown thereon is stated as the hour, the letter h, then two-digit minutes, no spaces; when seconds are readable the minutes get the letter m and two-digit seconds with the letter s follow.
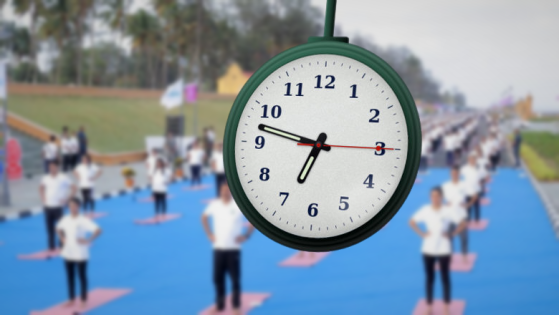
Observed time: 6h47m15s
